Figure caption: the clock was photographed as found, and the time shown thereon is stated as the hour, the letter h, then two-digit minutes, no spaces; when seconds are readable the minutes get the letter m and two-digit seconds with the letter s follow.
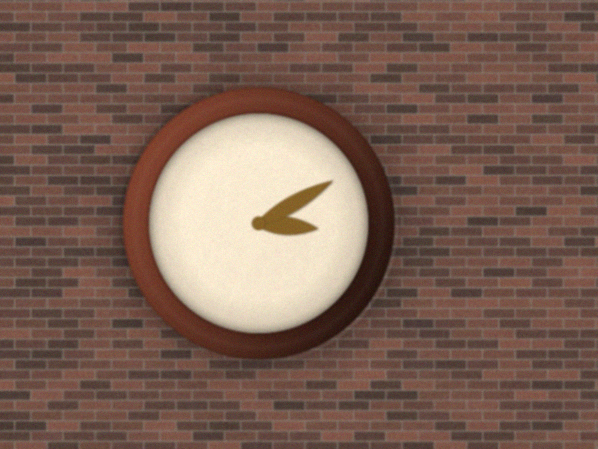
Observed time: 3h10
